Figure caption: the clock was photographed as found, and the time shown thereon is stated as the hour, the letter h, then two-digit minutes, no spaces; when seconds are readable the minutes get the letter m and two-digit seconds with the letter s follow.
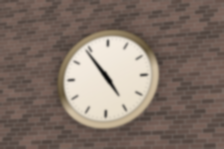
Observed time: 4h54
